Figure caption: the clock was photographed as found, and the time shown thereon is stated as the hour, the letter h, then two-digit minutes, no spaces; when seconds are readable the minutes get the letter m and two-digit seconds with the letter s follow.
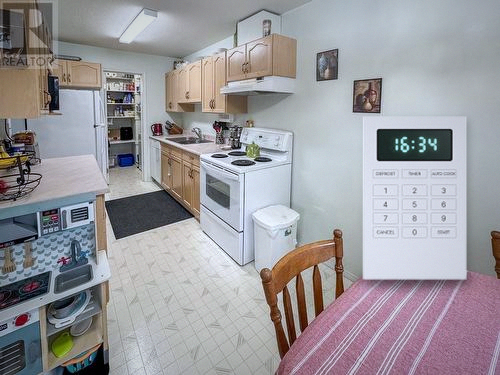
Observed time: 16h34
